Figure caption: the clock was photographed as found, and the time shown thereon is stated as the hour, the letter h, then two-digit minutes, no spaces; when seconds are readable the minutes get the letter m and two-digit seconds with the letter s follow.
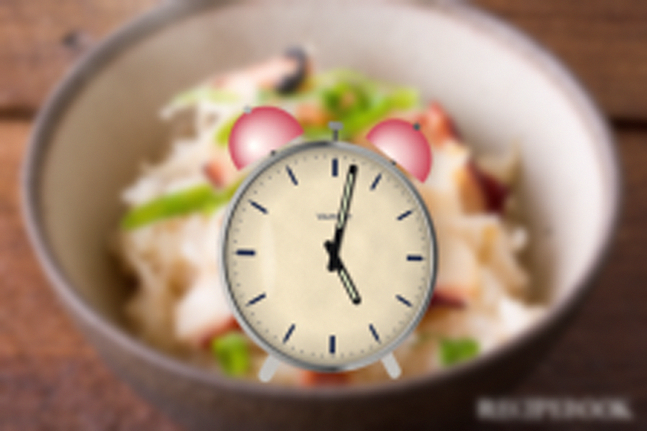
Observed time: 5h02
